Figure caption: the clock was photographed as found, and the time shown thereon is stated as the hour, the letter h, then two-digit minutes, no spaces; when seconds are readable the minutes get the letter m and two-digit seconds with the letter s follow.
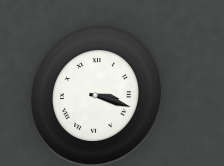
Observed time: 3h18
